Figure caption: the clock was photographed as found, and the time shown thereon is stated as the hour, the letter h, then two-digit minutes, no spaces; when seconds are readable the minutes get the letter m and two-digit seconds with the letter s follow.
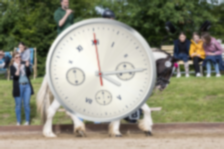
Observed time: 4h15
